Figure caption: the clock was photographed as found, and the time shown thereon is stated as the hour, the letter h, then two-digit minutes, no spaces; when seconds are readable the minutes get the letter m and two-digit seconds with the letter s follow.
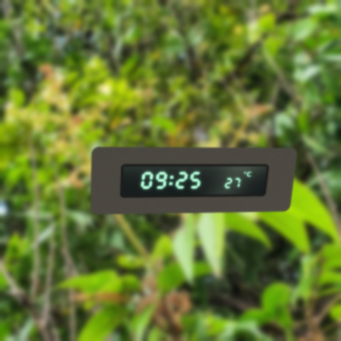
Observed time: 9h25
